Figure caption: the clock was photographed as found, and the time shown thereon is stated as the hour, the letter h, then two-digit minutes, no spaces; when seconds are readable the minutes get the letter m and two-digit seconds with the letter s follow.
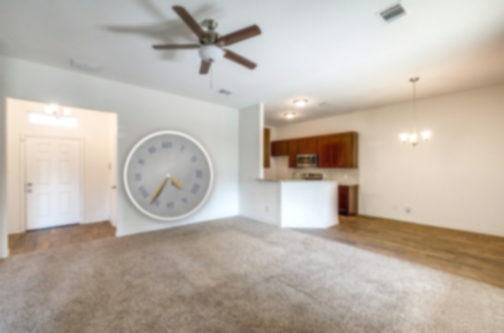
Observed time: 4h36
